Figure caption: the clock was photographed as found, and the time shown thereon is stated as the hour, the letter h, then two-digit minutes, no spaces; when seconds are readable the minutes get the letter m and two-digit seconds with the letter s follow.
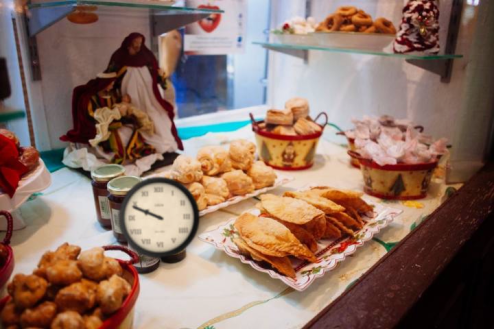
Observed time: 9h49
